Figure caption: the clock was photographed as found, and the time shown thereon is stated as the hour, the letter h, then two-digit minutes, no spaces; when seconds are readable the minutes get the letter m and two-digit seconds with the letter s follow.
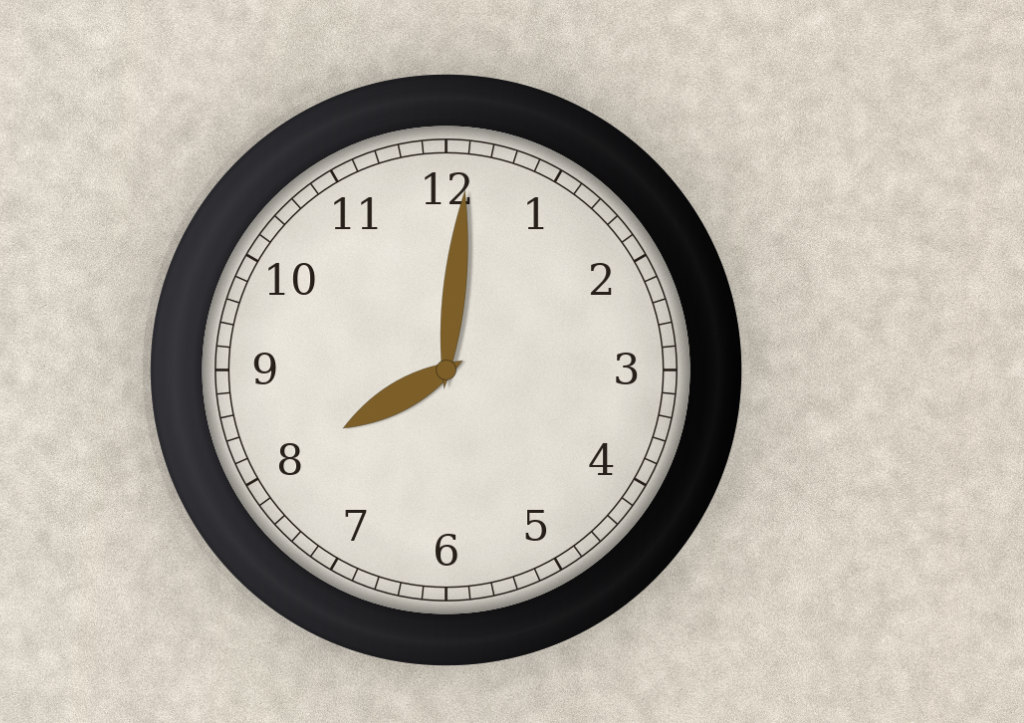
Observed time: 8h01
